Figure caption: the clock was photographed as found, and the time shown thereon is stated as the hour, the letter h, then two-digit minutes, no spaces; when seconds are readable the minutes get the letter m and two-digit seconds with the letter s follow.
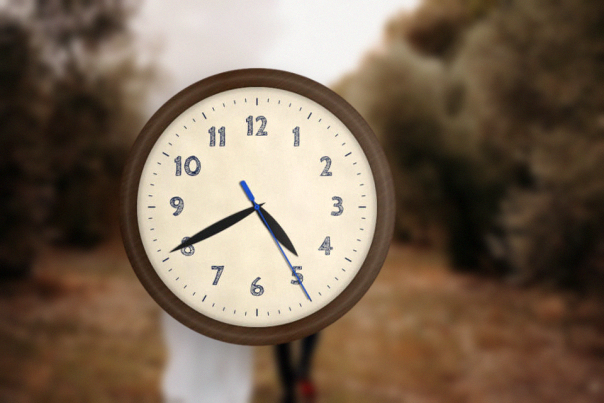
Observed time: 4h40m25s
